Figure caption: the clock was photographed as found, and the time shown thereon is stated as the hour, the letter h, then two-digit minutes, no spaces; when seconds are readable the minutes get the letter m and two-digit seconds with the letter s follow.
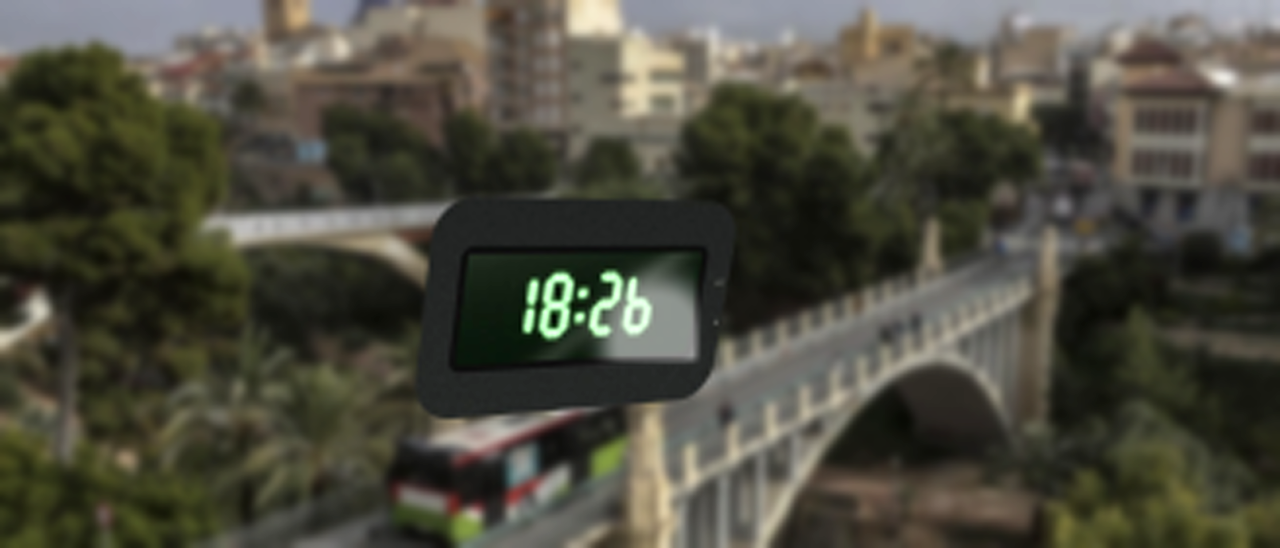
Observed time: 18h26
